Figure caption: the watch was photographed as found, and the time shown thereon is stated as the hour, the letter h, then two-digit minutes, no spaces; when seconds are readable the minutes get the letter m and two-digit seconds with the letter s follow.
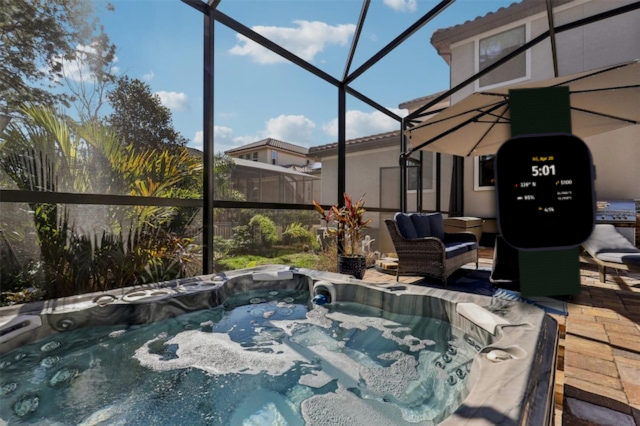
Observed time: 5h01
